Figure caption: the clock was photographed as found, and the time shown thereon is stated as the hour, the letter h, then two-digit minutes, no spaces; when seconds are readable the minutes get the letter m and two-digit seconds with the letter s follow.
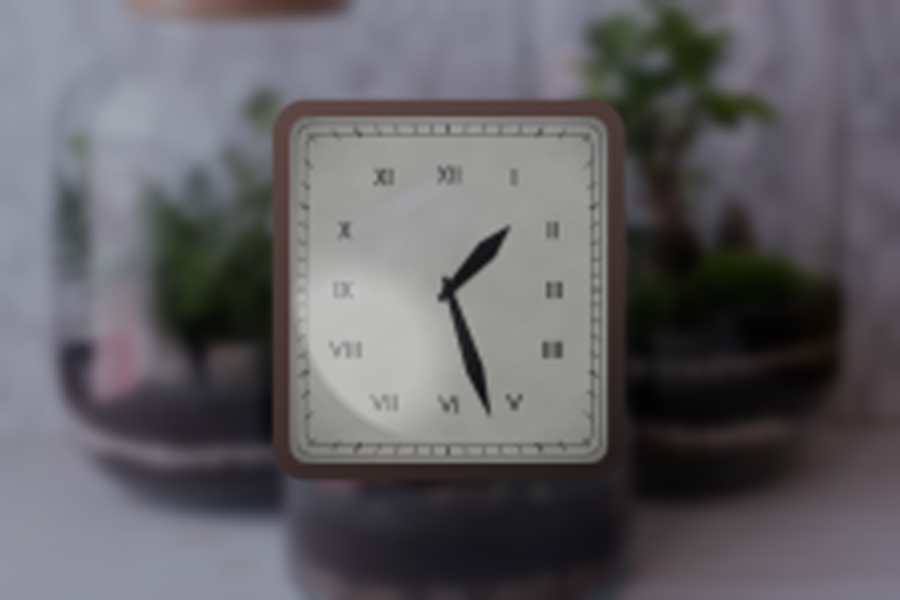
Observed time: 1h27
